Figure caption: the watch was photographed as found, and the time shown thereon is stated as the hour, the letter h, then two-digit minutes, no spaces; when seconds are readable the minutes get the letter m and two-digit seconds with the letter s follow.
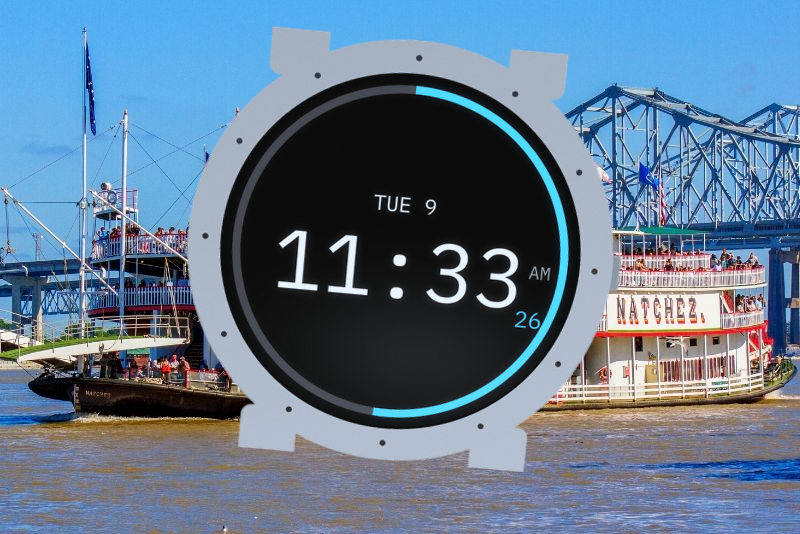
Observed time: 11h33m26s
